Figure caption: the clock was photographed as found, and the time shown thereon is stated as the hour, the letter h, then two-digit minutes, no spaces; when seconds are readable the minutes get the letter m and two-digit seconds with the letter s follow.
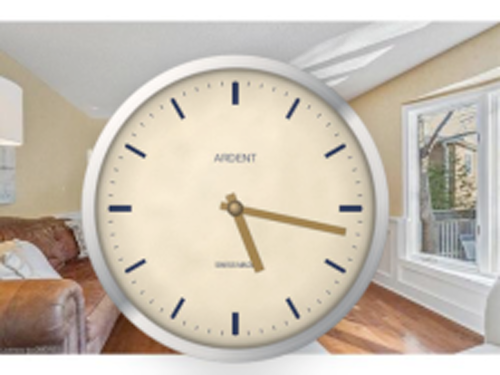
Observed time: 5h17
